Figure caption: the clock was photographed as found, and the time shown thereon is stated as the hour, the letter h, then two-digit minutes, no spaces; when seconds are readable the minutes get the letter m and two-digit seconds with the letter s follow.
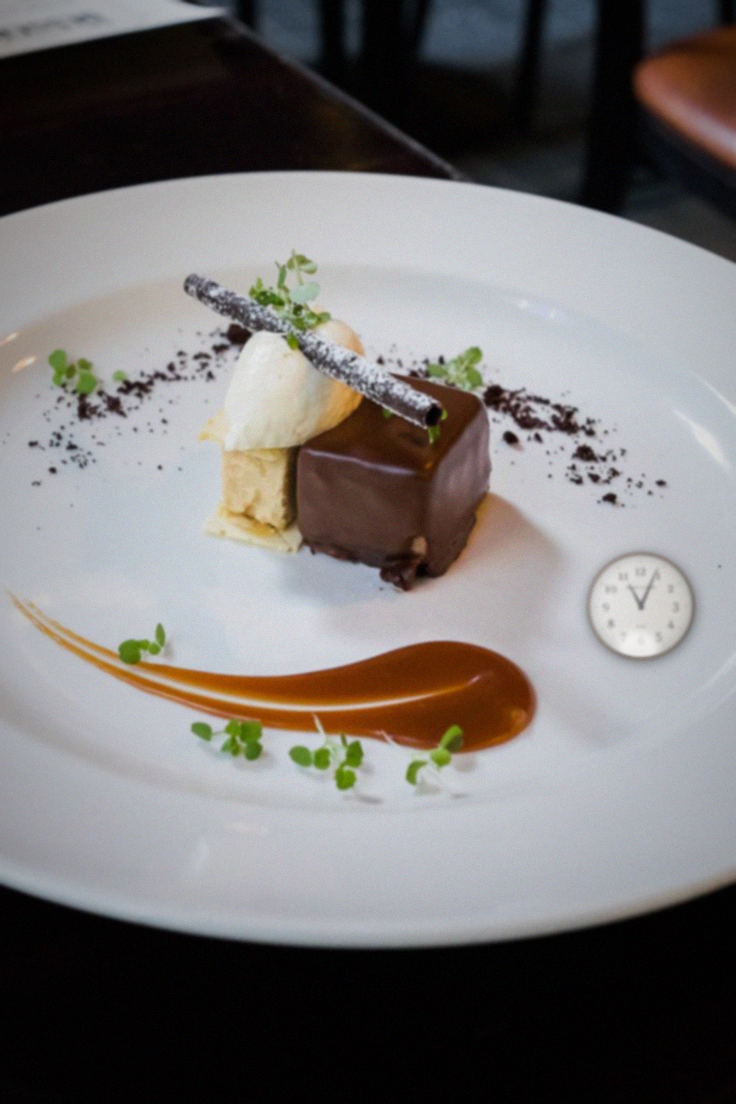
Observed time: 11h04
